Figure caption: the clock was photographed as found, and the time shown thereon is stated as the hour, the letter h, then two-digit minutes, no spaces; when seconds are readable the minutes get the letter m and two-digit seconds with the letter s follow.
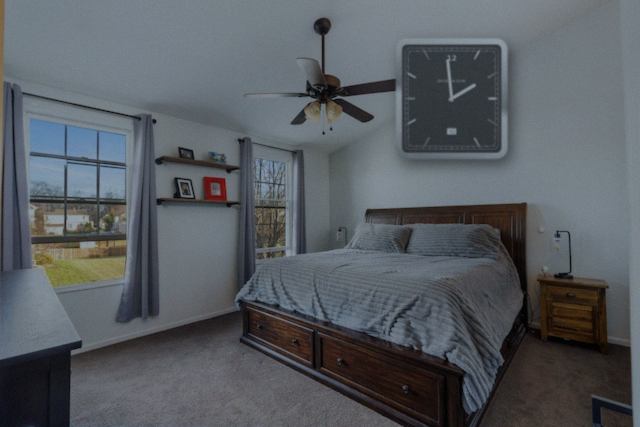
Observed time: 1h59
